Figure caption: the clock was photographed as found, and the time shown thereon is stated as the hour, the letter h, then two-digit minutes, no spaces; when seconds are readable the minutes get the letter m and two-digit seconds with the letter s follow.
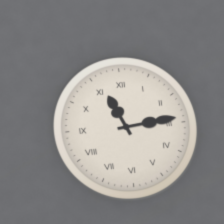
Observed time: 11h14
